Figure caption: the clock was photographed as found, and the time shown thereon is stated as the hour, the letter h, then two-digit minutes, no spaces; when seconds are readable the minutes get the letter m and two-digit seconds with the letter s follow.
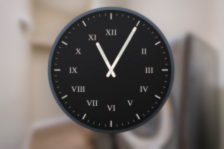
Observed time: 11h05
